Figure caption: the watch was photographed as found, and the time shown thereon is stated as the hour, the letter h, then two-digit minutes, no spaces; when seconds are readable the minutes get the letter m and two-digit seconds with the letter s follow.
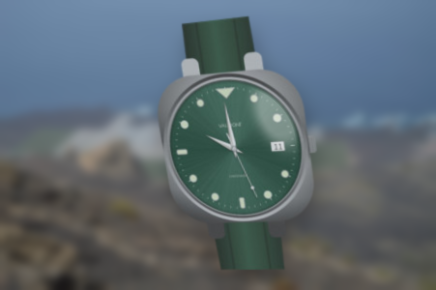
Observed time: 9h59m27s
